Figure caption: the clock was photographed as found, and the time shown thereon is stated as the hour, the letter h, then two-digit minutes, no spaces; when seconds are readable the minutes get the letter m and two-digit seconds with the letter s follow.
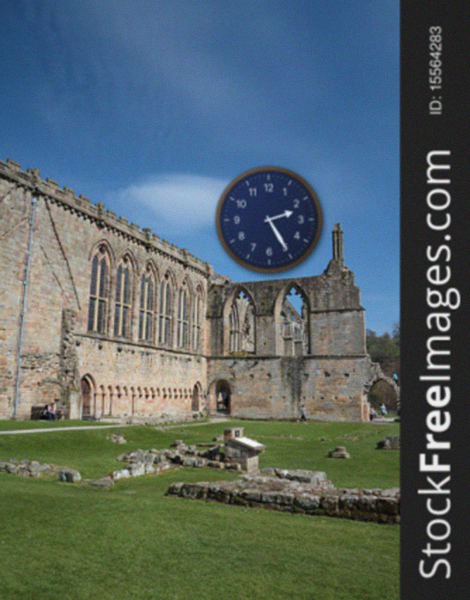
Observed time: 2h25
